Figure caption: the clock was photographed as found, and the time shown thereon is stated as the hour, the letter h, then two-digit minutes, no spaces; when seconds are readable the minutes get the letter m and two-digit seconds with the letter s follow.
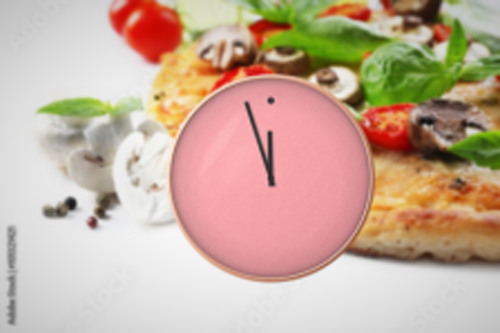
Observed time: 11h57
